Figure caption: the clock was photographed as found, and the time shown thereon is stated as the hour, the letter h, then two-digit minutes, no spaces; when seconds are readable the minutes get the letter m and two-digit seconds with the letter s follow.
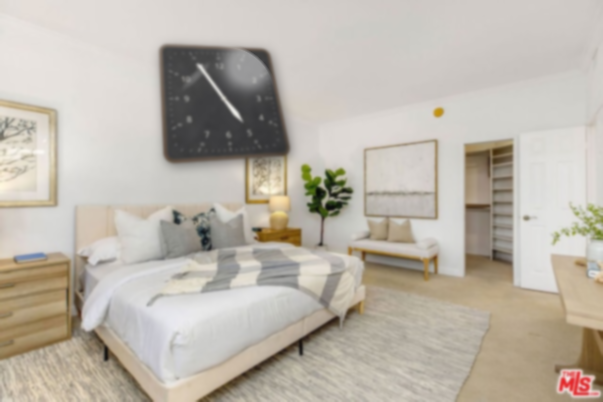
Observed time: 4h55
